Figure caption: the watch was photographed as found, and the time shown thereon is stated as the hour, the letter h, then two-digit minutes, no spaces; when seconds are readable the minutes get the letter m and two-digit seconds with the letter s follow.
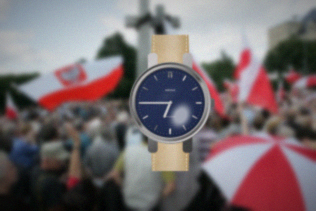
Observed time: 6h45
